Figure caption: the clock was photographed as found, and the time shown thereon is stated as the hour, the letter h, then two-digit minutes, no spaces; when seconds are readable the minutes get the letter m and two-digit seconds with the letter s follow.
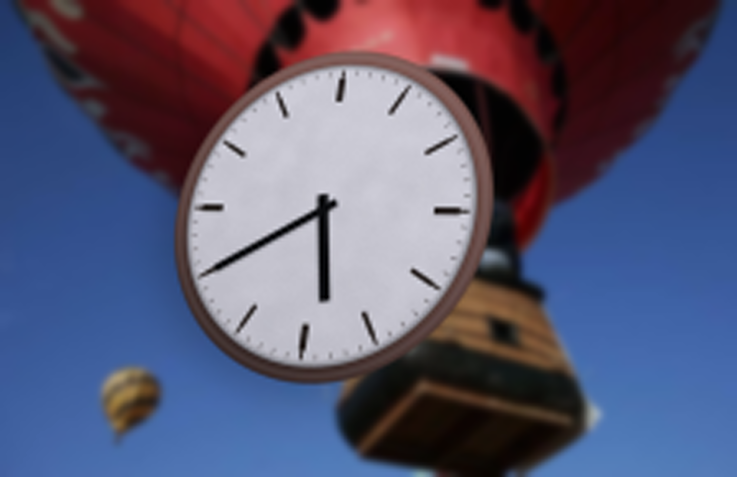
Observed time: 5h40
